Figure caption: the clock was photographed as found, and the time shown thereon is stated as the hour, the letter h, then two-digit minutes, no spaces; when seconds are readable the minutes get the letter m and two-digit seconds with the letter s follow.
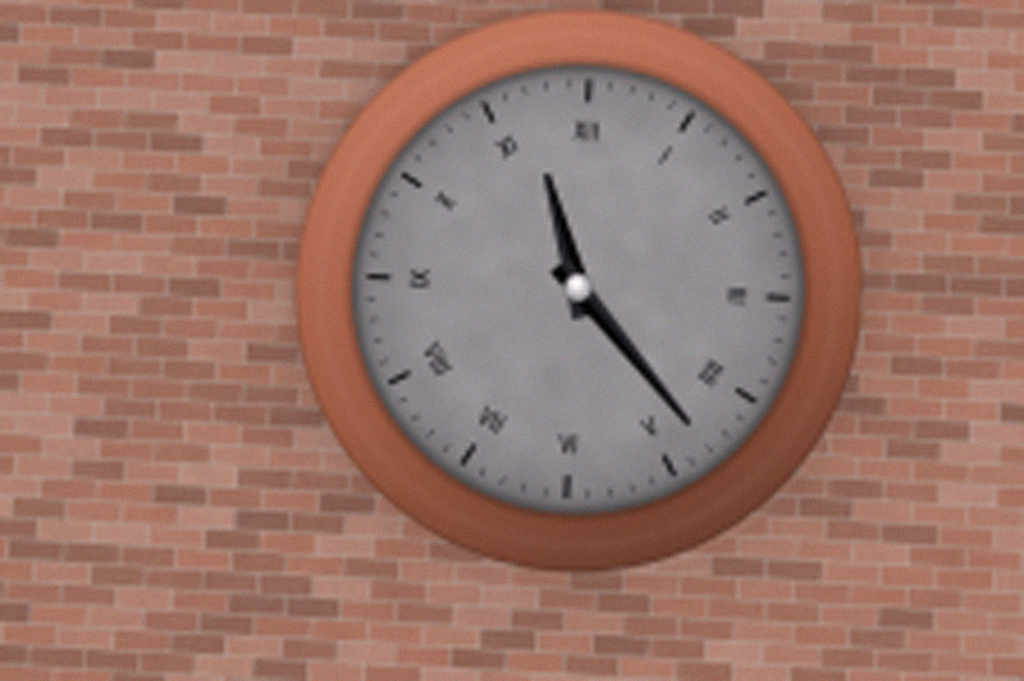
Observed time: 11h23
